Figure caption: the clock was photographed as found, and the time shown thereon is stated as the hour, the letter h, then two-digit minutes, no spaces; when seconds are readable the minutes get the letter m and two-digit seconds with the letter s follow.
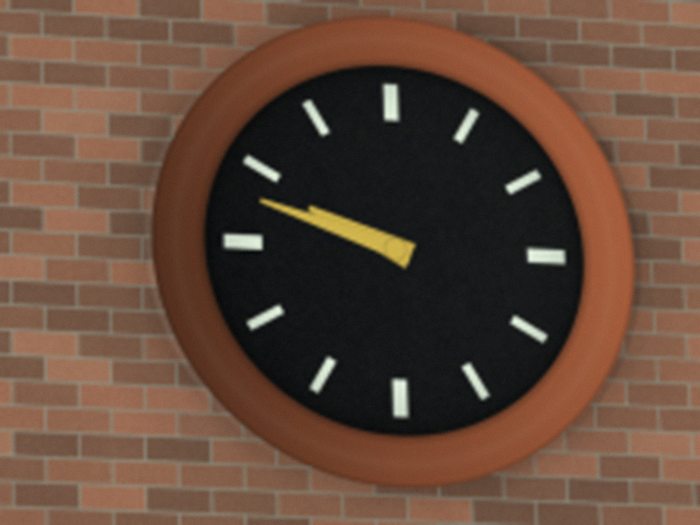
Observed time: 9h48
